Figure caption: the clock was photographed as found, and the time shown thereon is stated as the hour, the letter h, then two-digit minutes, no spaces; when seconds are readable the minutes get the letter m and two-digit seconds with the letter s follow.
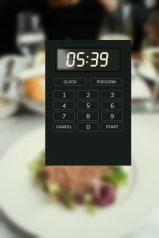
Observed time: 5h39
